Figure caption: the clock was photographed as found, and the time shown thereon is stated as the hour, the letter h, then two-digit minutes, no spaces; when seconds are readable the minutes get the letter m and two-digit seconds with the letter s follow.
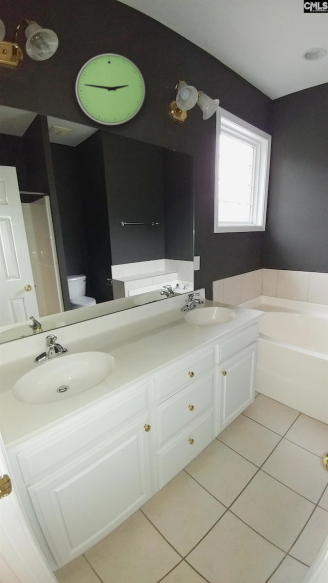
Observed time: 2h47
